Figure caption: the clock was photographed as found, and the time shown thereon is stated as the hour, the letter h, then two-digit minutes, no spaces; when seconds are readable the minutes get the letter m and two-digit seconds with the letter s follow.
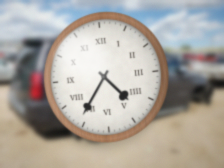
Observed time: 4h36
